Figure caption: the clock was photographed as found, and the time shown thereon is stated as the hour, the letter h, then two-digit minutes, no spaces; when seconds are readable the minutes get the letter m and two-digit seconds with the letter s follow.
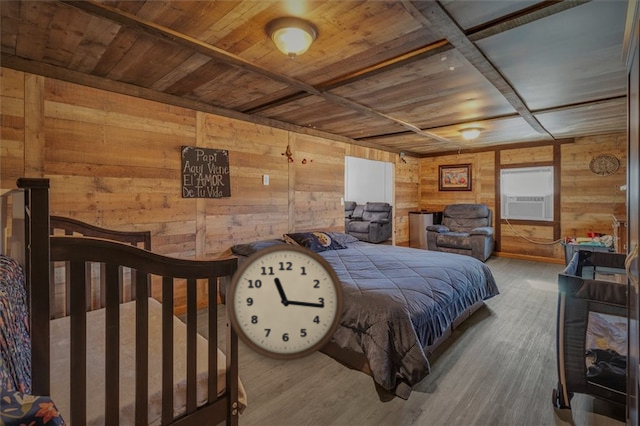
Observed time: 11h16
